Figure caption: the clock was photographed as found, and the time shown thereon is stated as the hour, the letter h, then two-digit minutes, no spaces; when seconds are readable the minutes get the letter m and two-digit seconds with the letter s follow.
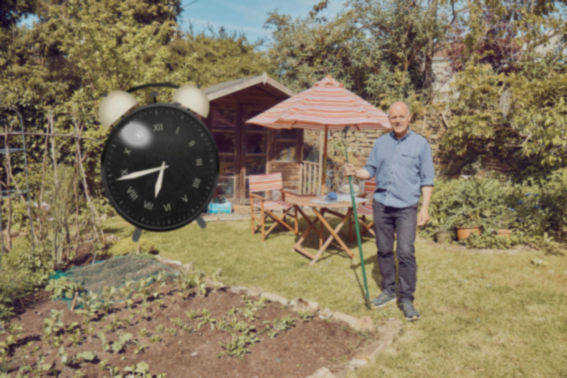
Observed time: 6h44
